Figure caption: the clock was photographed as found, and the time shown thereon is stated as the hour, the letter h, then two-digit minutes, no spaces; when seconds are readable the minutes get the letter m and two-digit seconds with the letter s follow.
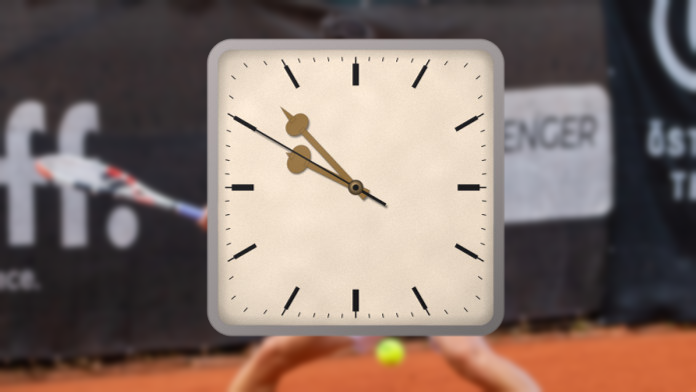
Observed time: 9h52m50s
